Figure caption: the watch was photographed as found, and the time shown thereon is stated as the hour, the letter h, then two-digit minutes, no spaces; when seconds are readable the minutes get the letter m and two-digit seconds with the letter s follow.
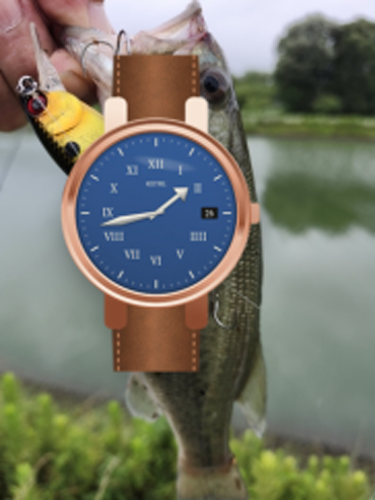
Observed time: 1h43
